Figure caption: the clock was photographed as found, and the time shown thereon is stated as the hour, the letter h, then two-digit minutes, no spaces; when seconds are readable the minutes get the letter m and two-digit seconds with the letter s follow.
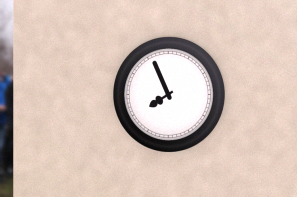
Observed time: 7h56
